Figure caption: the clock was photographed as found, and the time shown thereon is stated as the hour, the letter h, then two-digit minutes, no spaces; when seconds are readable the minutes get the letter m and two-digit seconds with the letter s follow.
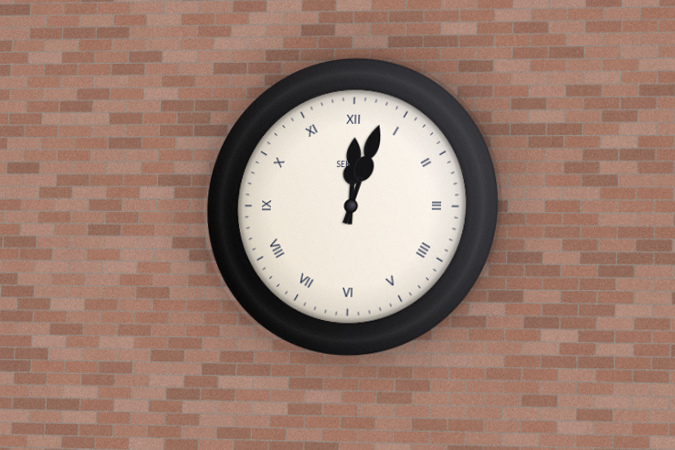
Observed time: 12h03
